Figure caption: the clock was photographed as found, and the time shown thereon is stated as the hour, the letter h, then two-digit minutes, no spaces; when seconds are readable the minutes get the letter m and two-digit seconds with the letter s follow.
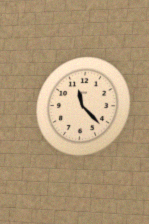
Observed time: 11h22
